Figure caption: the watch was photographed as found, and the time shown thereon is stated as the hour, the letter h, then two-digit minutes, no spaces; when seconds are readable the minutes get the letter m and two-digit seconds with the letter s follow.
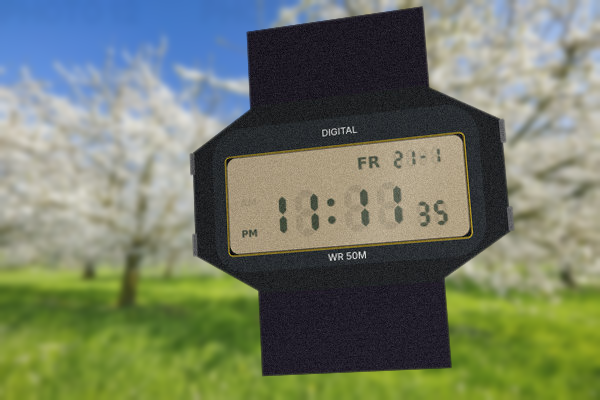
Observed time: 11h11m35s
